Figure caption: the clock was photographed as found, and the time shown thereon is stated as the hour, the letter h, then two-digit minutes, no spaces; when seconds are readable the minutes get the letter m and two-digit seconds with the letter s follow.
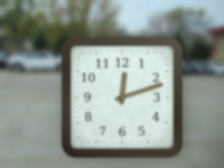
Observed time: 12h12
